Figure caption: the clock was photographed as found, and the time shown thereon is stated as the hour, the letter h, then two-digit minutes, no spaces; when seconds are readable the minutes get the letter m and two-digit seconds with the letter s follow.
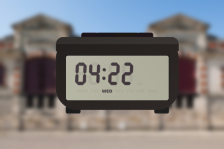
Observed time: 4h22
